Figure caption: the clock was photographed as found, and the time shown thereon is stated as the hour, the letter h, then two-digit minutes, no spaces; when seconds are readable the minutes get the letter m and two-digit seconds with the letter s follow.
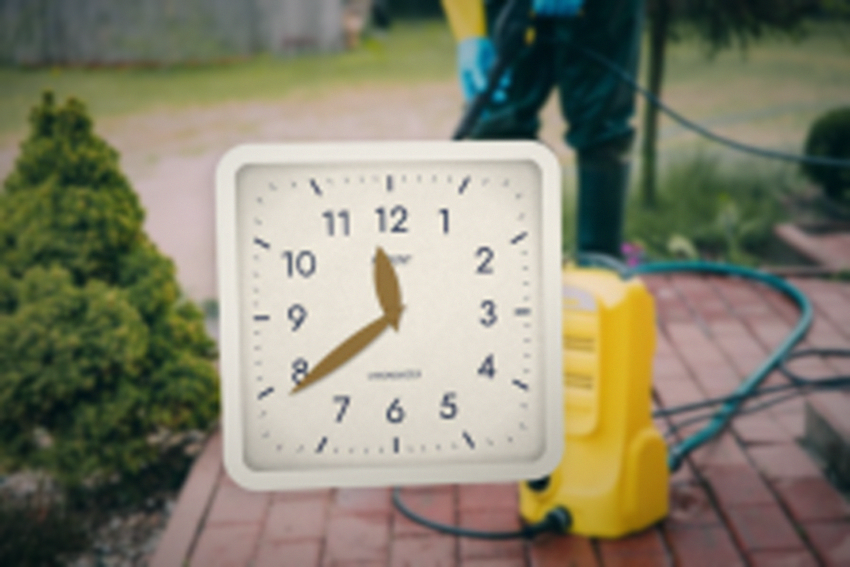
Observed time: 11h39
